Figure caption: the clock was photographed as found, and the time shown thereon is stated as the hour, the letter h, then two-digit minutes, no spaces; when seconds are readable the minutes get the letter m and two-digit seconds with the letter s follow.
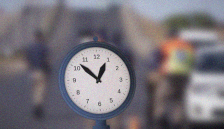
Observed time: 12h52
